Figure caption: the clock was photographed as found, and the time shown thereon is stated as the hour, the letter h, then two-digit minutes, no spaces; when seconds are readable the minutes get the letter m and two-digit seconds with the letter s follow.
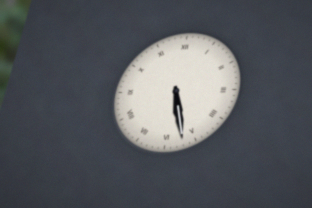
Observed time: 5h27
